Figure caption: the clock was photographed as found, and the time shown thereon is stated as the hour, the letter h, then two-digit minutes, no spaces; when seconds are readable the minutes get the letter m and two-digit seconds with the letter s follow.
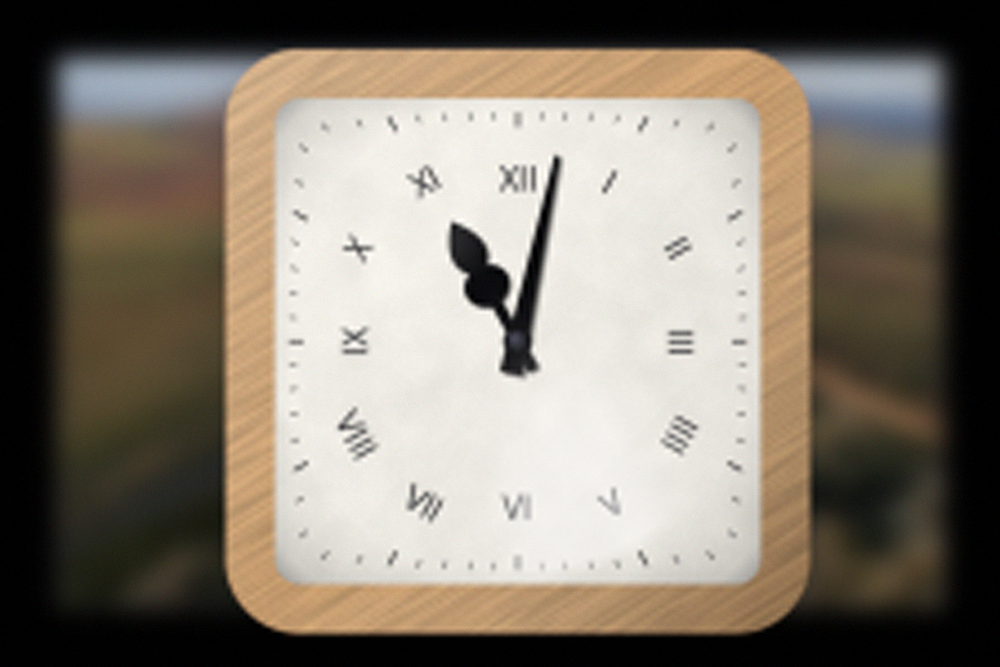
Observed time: 11h02
